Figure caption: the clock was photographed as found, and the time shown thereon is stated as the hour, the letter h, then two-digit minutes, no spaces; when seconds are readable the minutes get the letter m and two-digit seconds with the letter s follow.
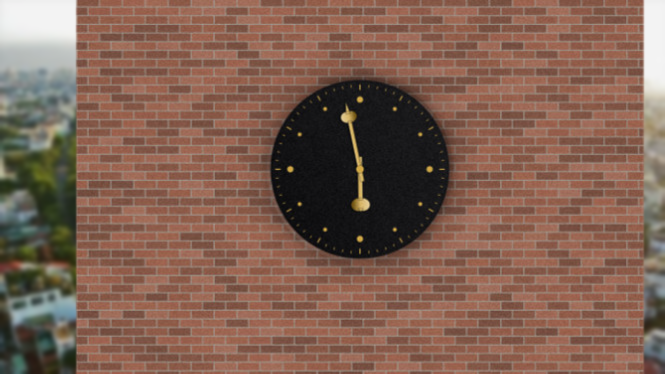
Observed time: 5h58
